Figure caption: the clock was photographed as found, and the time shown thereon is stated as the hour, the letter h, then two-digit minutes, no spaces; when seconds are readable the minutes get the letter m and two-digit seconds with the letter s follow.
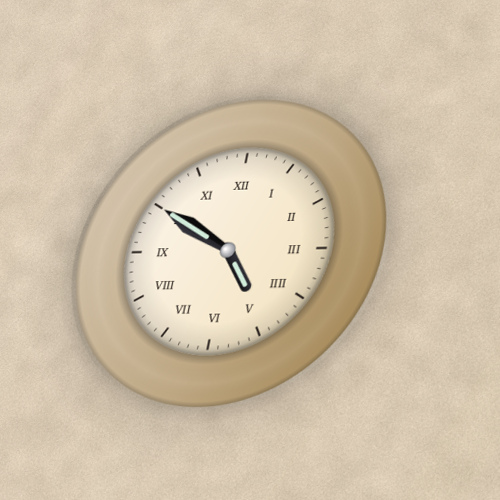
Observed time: 4h50
